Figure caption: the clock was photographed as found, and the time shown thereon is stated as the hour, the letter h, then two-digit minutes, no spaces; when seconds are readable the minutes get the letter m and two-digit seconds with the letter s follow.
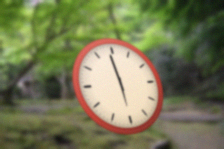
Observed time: 5h59
